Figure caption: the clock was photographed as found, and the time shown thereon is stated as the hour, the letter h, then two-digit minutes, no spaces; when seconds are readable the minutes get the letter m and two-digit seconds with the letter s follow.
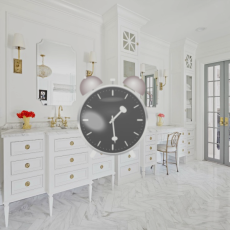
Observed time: 1h29
